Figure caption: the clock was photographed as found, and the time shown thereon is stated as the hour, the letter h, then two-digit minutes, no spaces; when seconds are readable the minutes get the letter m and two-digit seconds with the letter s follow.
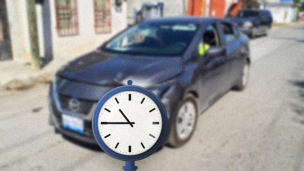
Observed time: 10h45
